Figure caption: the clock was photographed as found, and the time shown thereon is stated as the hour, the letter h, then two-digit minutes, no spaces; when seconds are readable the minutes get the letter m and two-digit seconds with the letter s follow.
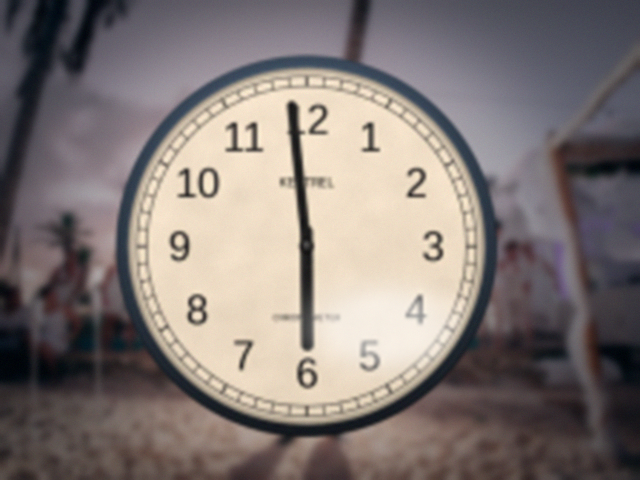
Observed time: 5h59
